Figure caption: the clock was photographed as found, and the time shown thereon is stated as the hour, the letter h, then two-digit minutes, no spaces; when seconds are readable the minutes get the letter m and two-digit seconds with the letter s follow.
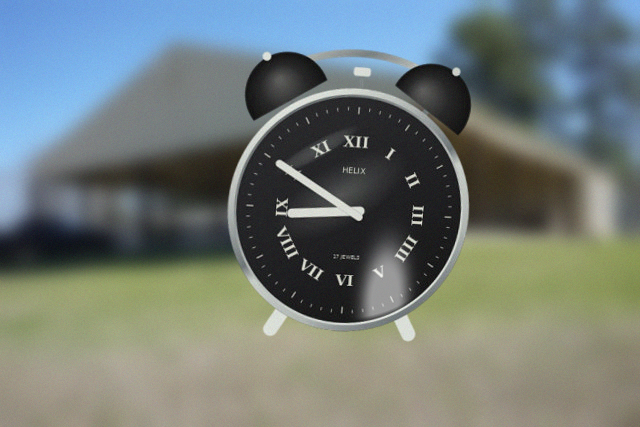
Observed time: 8h50
